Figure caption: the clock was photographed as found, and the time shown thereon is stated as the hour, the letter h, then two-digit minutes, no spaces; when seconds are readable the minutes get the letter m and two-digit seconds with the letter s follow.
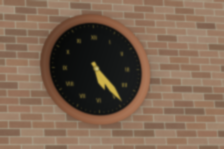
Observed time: 5h24
